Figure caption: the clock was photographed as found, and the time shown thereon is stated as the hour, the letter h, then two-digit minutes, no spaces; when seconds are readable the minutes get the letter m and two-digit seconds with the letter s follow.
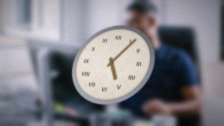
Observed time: 5h06
